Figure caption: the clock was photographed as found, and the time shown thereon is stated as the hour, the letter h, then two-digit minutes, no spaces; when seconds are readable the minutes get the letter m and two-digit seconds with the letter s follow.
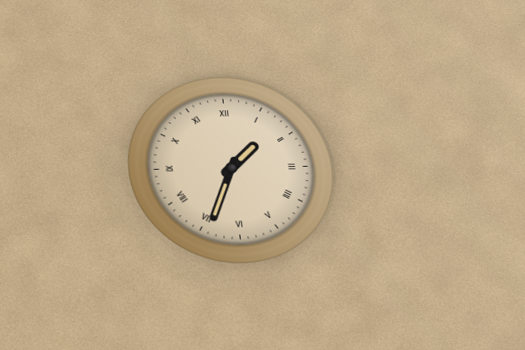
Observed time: 1h34
